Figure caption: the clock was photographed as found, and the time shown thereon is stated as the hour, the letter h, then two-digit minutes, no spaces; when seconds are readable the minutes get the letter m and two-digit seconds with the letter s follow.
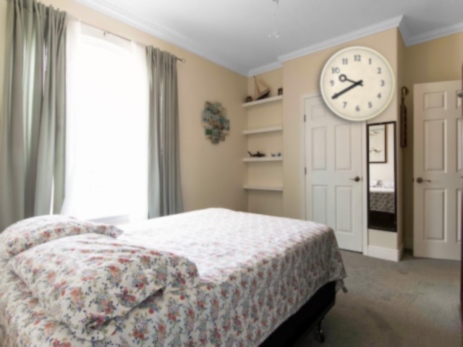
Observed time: 9h40
